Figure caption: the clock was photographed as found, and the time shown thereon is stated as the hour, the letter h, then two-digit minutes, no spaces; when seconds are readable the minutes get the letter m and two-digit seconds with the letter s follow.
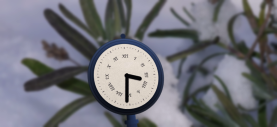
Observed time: 3h31
